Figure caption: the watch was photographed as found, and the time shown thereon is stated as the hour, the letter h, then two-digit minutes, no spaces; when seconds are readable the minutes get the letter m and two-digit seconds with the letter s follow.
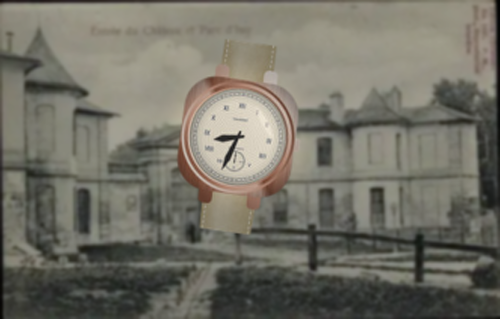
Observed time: 8h33
